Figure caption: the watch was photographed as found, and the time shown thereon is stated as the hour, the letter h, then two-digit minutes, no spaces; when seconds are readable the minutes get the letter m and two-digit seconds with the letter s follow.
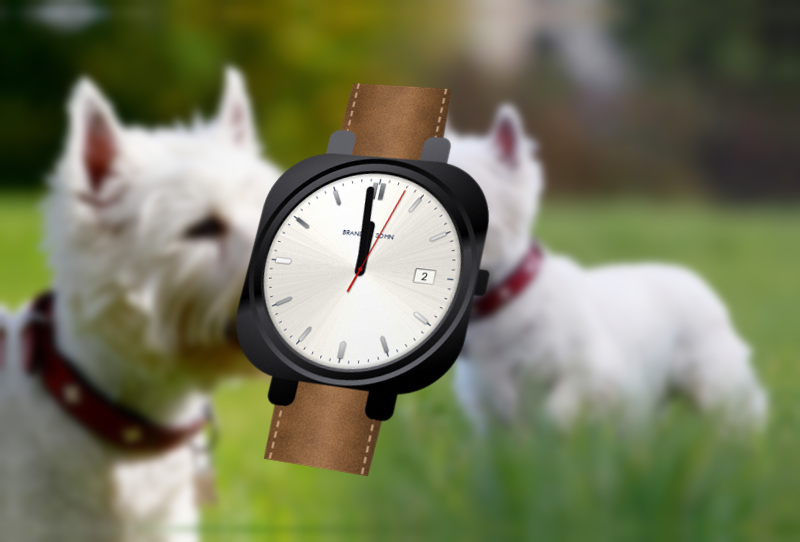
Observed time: 11h59m03s
